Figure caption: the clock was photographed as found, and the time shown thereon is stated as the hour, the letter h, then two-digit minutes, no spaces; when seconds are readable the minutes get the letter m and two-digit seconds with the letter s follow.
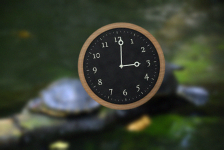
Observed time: 3h01
